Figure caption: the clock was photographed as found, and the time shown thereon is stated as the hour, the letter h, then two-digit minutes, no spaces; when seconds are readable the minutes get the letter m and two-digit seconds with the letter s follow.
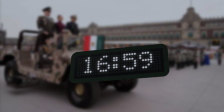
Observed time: 16h59
